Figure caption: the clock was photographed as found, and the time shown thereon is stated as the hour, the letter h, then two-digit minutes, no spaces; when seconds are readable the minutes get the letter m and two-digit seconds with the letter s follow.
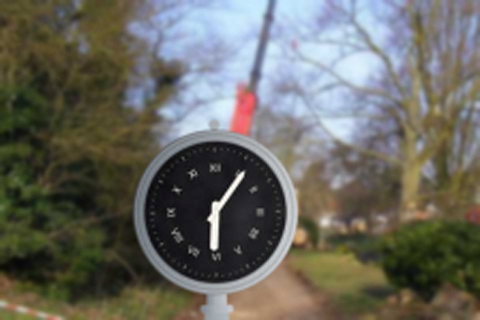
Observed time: 6h06
